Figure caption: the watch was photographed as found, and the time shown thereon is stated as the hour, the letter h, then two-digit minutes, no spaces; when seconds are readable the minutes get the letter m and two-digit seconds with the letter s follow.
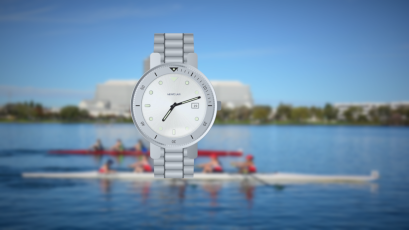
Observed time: 7h12
